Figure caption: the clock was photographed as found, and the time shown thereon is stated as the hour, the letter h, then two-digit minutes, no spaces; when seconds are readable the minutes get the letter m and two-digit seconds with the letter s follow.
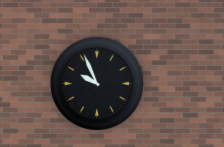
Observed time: 9h56
